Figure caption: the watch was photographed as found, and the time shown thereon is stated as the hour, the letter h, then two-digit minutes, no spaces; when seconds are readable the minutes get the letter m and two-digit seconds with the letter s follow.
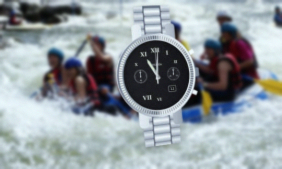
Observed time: 11h01
